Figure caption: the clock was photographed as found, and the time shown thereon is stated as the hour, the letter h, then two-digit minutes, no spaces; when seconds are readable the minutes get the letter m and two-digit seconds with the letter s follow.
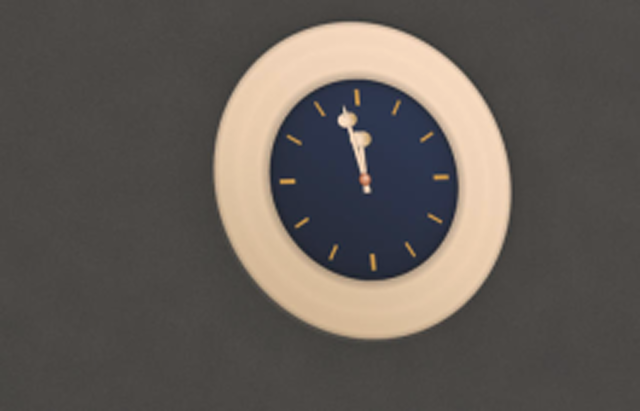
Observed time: 11h58
